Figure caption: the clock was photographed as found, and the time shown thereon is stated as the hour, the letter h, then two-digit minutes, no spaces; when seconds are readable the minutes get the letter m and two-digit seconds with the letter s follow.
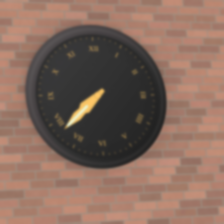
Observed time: 7h38
